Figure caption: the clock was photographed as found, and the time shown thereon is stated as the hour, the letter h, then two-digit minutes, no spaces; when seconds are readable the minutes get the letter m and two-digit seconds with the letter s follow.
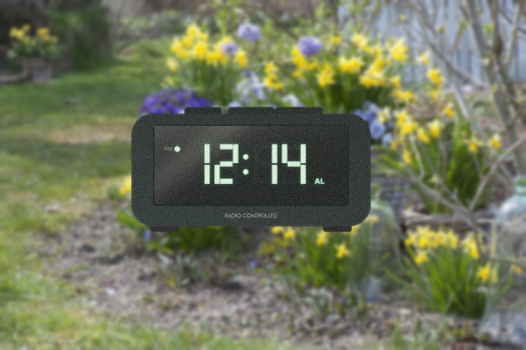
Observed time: 12h14
